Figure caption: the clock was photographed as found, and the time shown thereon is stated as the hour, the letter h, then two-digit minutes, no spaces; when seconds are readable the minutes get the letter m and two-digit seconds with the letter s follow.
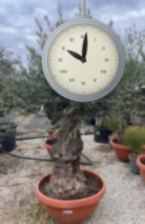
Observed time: 10h01
